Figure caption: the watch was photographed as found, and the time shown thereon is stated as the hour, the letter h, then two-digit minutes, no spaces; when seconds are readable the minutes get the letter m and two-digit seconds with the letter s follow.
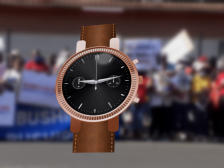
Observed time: 9h13
